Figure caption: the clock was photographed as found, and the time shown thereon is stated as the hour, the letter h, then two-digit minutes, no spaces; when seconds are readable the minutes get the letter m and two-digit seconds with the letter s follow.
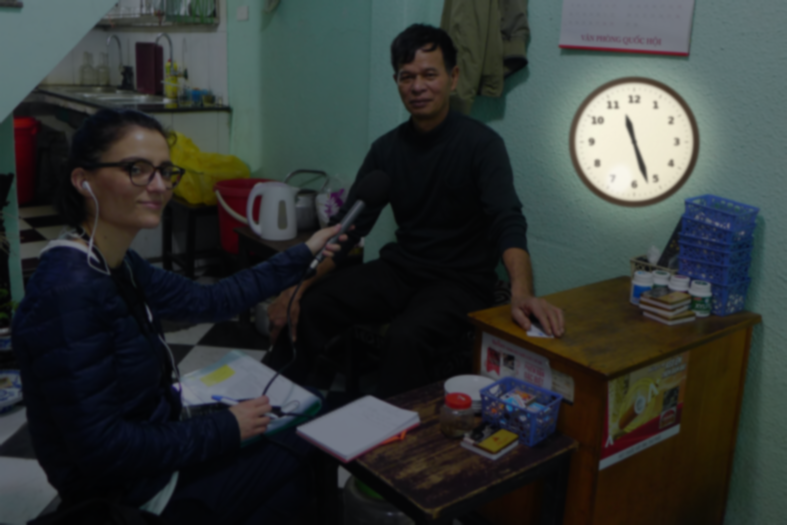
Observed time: 11h27
